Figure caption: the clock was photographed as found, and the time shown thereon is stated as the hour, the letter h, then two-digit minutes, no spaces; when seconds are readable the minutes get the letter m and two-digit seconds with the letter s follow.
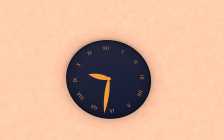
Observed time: 9h32
